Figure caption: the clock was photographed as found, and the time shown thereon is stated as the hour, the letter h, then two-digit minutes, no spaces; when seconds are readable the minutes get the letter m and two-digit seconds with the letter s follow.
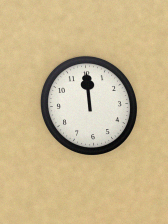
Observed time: 12h00
